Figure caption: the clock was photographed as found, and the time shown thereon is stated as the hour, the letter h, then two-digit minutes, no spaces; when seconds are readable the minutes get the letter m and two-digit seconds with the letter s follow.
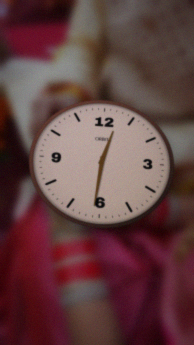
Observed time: 12h31
